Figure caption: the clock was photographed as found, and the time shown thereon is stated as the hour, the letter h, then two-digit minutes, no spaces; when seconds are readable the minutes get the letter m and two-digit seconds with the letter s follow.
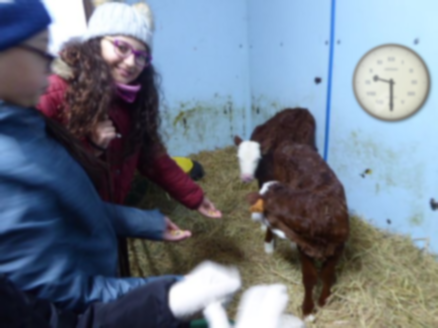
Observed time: 9h30
